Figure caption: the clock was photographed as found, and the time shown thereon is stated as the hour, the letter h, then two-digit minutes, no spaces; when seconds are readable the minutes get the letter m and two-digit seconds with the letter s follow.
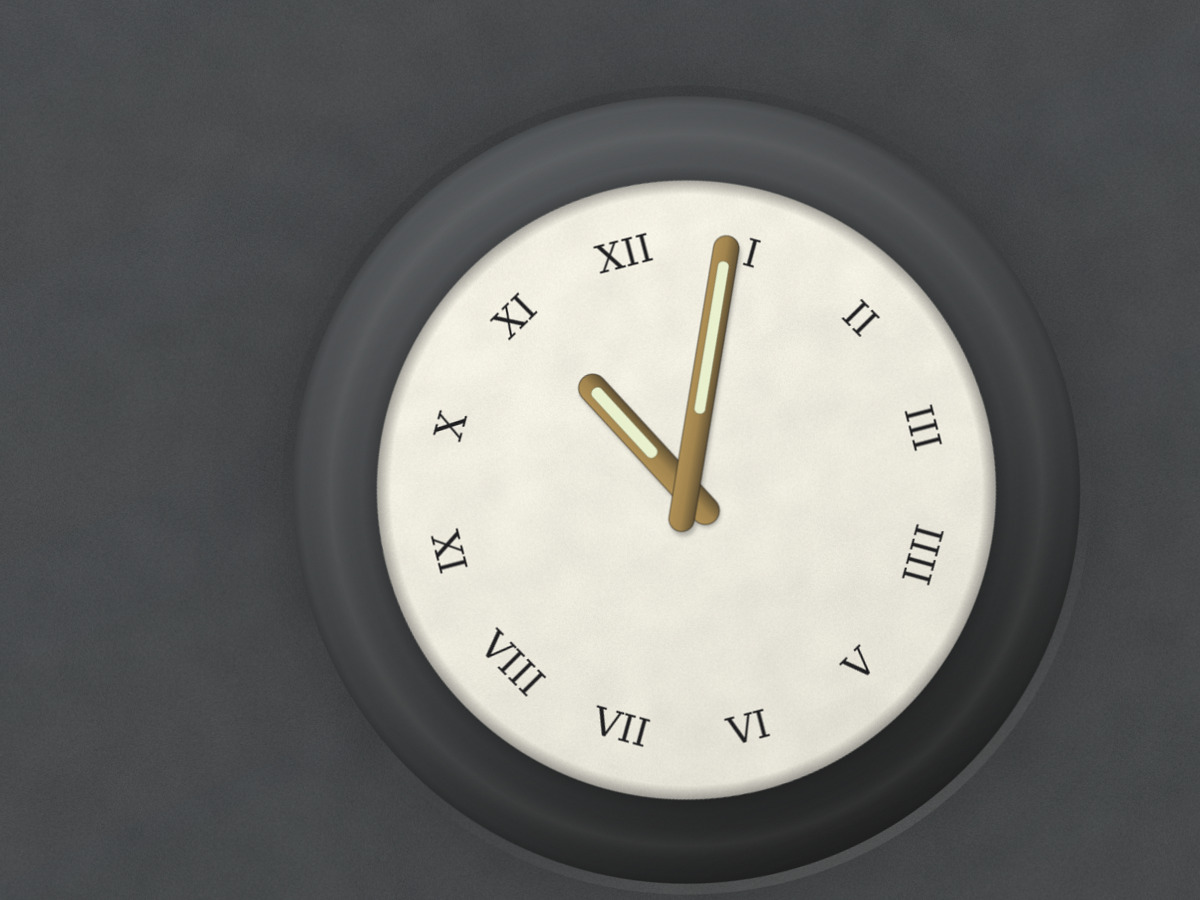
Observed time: 11h04
